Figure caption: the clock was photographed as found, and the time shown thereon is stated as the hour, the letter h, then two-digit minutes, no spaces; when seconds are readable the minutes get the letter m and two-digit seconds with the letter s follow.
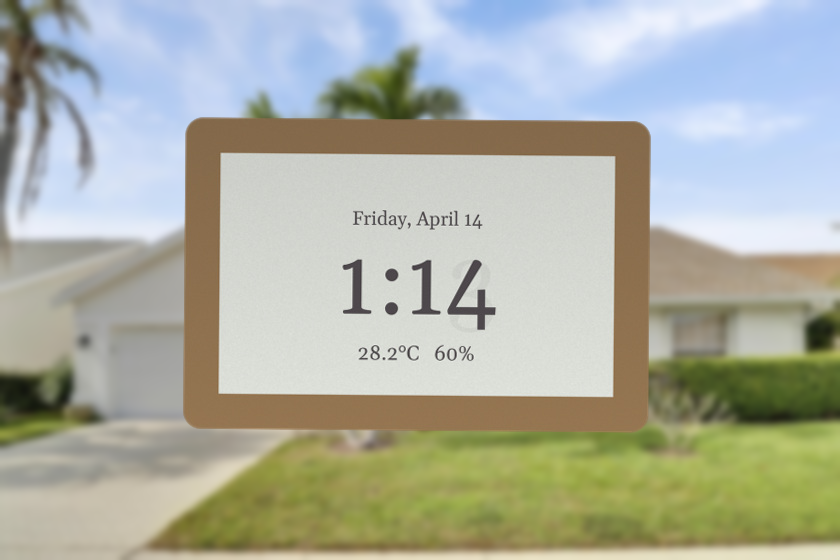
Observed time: 1h14
